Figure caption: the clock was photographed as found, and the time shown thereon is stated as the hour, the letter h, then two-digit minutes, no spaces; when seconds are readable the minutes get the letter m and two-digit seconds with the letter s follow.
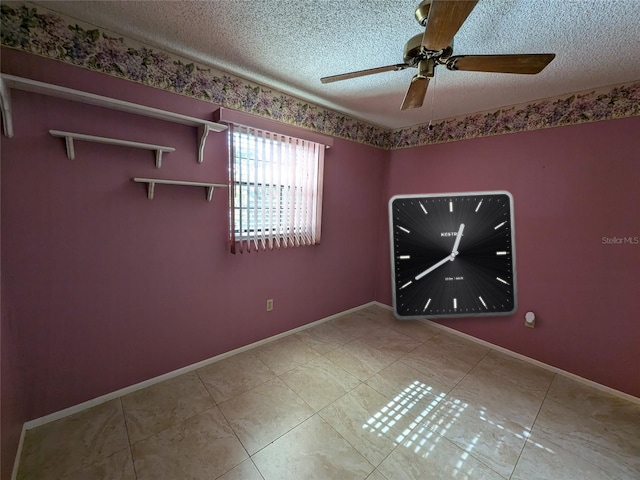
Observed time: 12h40
